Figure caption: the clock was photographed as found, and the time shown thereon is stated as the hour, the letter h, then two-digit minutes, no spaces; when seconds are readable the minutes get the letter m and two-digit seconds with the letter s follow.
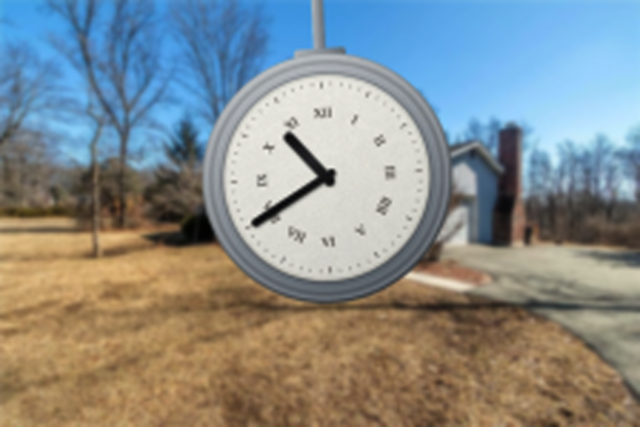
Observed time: 10h40
